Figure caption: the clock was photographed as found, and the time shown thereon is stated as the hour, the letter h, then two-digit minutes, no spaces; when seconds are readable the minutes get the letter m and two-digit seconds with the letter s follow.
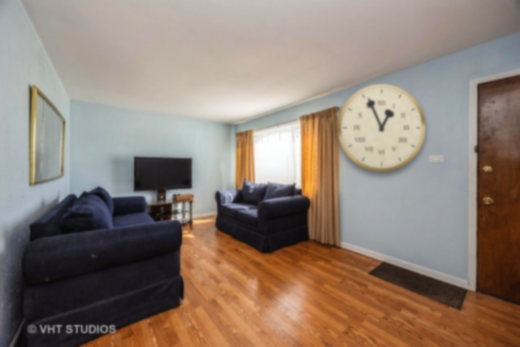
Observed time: 12h56
